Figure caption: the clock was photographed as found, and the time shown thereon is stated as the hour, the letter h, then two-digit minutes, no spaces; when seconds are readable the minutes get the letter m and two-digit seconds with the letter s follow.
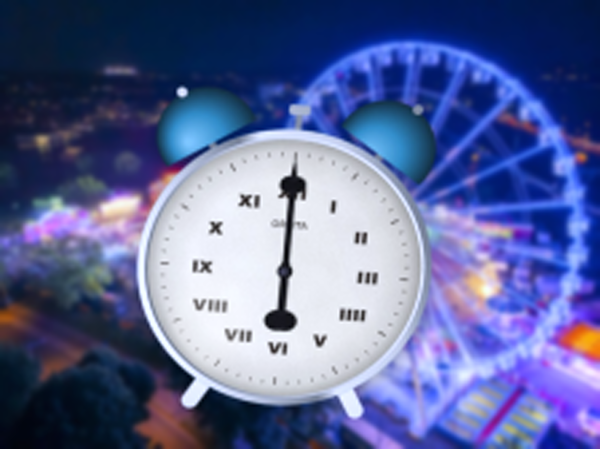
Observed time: 6h00
